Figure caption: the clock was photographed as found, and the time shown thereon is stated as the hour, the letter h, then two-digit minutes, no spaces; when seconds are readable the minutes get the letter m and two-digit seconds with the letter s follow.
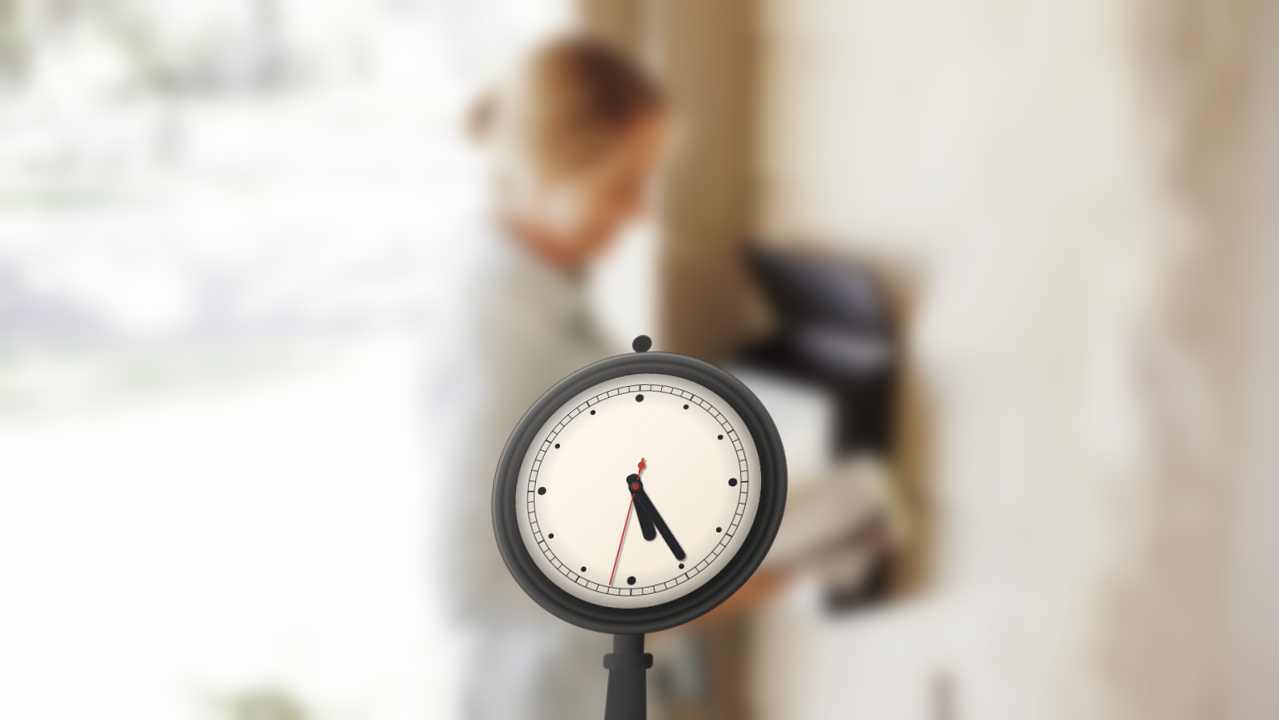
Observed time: 5h24m32s
